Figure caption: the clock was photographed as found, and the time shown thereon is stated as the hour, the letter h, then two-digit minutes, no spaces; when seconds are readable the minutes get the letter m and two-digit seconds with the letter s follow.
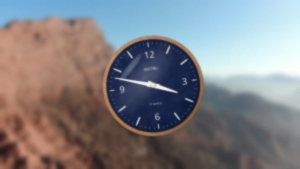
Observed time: 3h48
